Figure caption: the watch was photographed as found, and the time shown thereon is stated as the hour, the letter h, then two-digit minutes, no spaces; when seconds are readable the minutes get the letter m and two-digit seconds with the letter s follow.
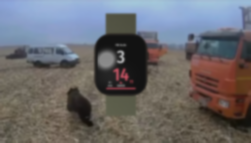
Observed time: 3h14
